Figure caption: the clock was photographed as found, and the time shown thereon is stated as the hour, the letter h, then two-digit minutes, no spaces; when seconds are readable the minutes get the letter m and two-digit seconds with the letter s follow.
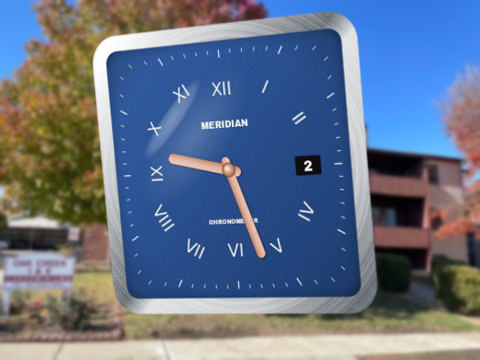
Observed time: 9h27
